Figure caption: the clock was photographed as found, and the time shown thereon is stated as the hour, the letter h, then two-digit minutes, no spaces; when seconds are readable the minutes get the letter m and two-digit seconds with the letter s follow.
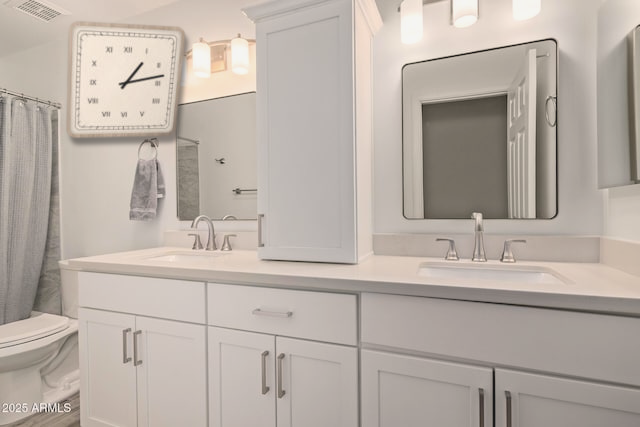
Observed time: 1h13
